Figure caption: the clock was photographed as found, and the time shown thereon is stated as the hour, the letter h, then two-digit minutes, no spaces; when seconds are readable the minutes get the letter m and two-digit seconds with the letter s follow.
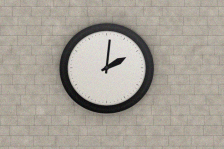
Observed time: 2h01
